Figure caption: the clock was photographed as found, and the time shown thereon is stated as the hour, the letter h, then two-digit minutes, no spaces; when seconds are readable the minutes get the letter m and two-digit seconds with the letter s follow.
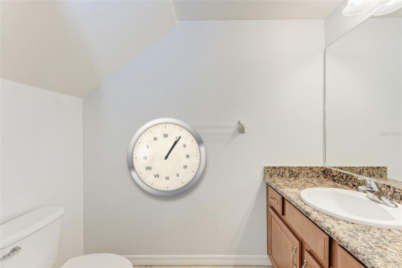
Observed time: 1h06
